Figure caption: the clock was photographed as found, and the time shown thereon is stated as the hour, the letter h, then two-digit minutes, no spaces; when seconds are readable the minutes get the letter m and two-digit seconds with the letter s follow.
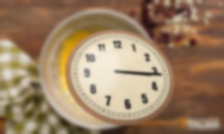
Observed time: 3h16
